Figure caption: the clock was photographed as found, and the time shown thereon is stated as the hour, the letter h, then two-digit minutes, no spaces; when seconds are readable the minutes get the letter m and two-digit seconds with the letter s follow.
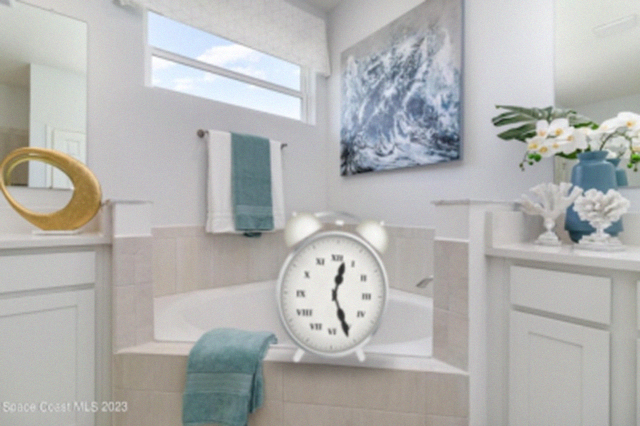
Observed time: 12h26
